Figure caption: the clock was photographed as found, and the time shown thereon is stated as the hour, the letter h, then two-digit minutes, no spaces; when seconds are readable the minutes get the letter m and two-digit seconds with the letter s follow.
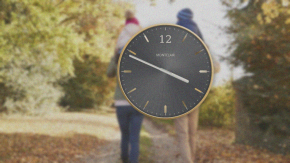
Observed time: 3h49
